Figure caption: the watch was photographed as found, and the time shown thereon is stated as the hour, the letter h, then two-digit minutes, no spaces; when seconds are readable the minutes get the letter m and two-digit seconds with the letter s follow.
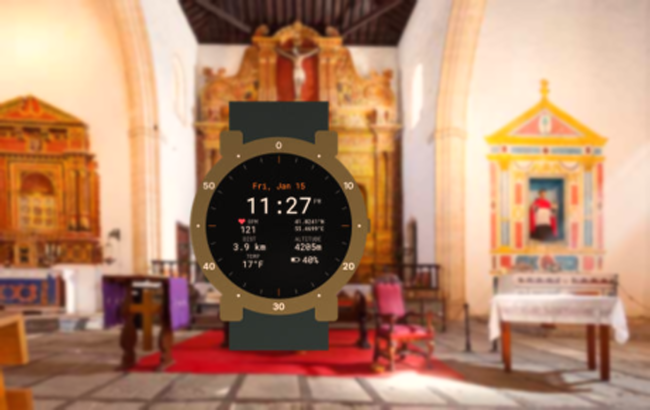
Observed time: 11h27
